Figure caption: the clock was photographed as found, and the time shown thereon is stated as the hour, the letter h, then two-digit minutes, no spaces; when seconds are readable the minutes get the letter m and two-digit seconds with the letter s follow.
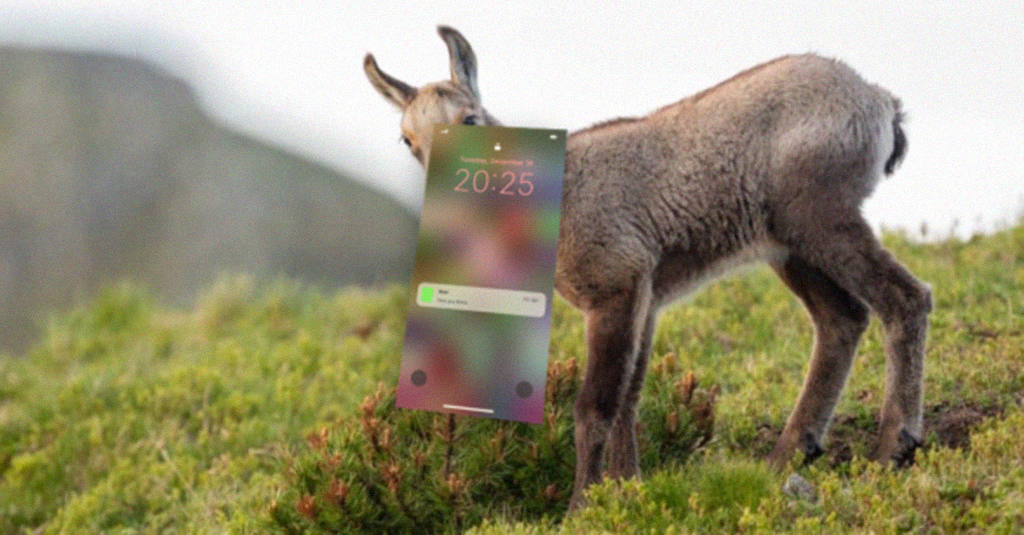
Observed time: 20h25
